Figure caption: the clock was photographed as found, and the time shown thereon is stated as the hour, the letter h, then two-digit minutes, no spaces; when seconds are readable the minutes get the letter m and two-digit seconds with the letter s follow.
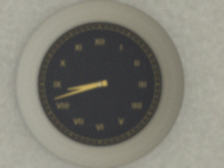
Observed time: 8h42
